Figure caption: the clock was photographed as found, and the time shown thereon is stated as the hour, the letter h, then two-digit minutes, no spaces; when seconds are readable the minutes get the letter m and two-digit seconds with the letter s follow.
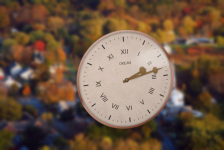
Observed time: 2h13
